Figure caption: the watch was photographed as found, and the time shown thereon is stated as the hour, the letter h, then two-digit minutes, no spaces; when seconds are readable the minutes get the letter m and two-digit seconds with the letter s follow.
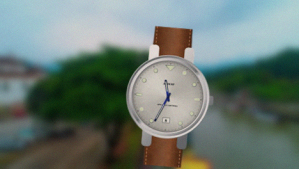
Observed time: 11h34
